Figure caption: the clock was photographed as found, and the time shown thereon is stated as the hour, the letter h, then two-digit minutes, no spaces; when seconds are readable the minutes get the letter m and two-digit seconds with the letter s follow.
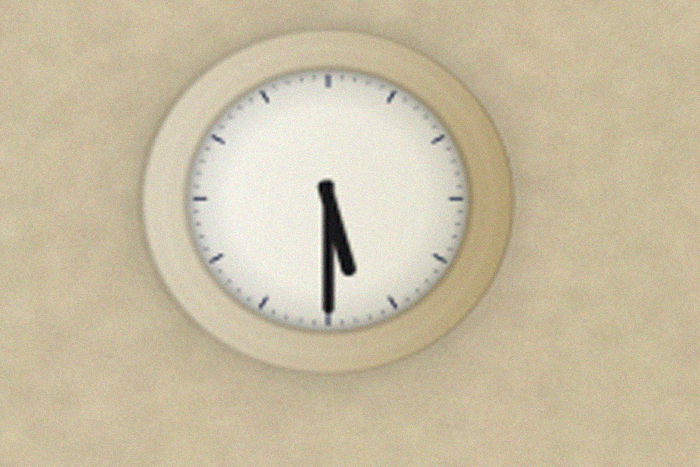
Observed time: 5h30
